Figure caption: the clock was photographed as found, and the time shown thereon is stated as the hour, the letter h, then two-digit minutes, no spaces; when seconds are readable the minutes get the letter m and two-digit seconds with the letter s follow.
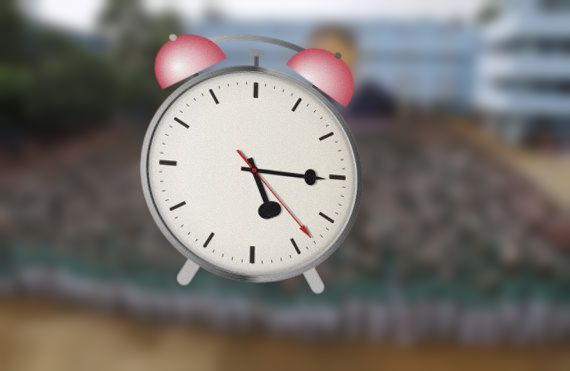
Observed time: 5h15m23s
